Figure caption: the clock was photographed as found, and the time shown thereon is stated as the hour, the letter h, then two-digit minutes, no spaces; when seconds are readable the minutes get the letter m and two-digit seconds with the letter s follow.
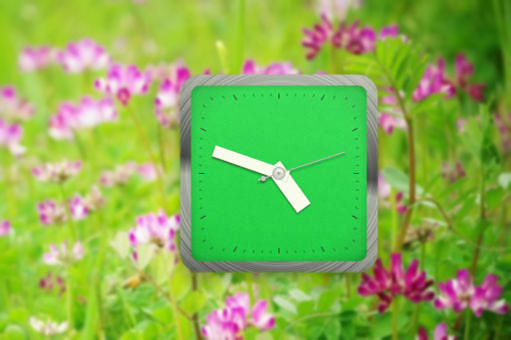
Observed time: 4h48m12s
